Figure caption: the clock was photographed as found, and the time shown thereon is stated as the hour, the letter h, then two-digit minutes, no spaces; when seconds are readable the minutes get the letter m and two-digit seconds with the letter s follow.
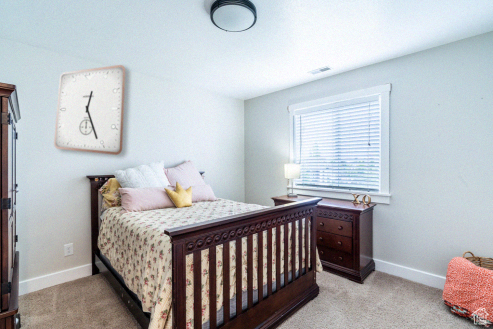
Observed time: 12h26
